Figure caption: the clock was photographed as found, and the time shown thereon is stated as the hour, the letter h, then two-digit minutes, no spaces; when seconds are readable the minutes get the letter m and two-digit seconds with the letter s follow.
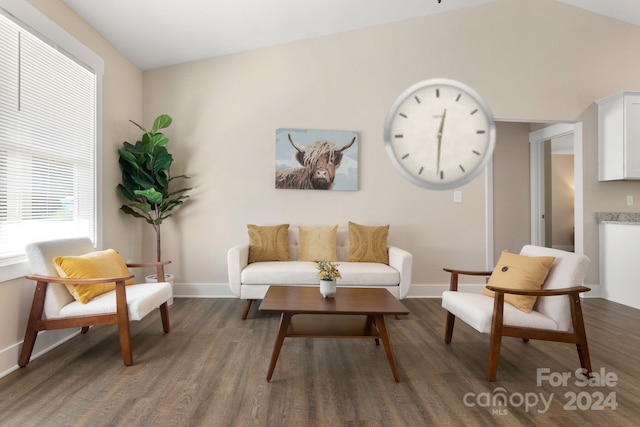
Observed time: 12h31
